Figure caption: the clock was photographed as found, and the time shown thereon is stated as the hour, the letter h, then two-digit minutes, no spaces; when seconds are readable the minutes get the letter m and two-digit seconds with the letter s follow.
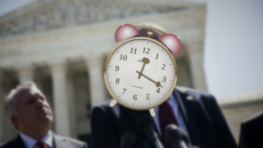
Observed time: 12h18
